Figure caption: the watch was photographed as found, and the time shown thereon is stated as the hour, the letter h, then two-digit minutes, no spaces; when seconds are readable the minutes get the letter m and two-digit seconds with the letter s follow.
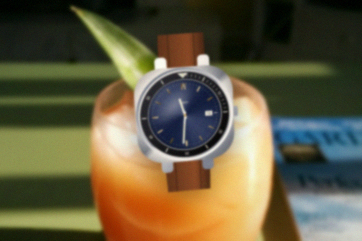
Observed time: 11h31
